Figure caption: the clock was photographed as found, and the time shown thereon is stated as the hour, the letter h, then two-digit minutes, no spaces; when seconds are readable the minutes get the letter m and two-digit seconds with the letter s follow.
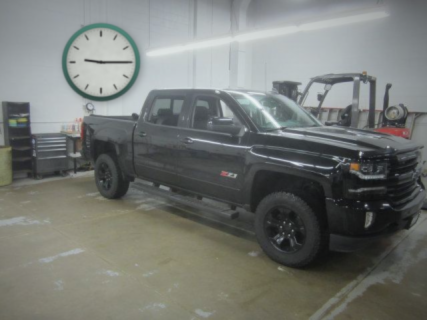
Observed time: 9h15
